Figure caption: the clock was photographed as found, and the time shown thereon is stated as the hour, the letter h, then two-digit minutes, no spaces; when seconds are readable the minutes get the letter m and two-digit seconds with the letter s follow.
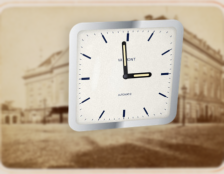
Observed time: 2h59
